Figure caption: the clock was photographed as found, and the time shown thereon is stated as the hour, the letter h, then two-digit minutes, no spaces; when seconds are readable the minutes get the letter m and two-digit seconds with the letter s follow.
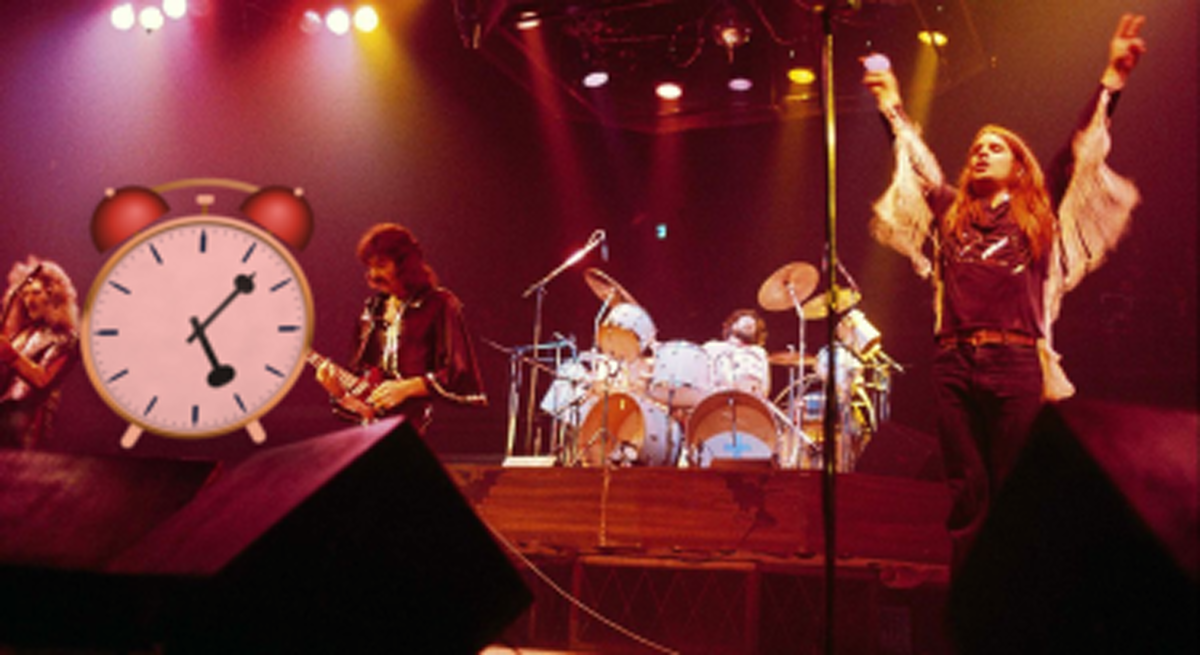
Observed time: 5h07
